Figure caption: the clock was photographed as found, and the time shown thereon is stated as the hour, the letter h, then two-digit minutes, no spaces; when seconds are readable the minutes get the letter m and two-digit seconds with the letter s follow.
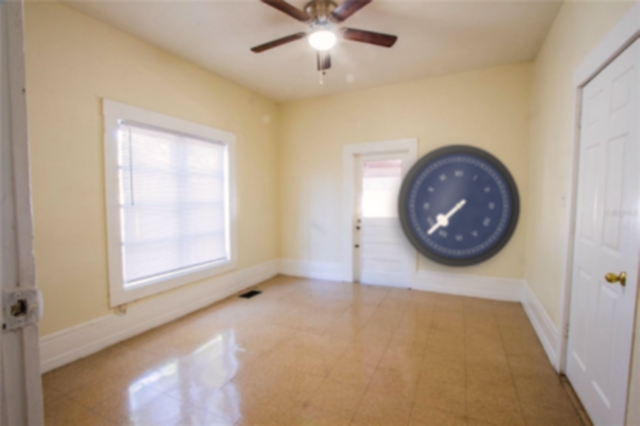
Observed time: 7h38
